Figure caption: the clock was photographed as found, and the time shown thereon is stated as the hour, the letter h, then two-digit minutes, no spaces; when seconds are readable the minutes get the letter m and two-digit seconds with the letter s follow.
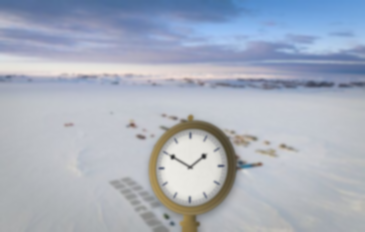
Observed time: 1h50
